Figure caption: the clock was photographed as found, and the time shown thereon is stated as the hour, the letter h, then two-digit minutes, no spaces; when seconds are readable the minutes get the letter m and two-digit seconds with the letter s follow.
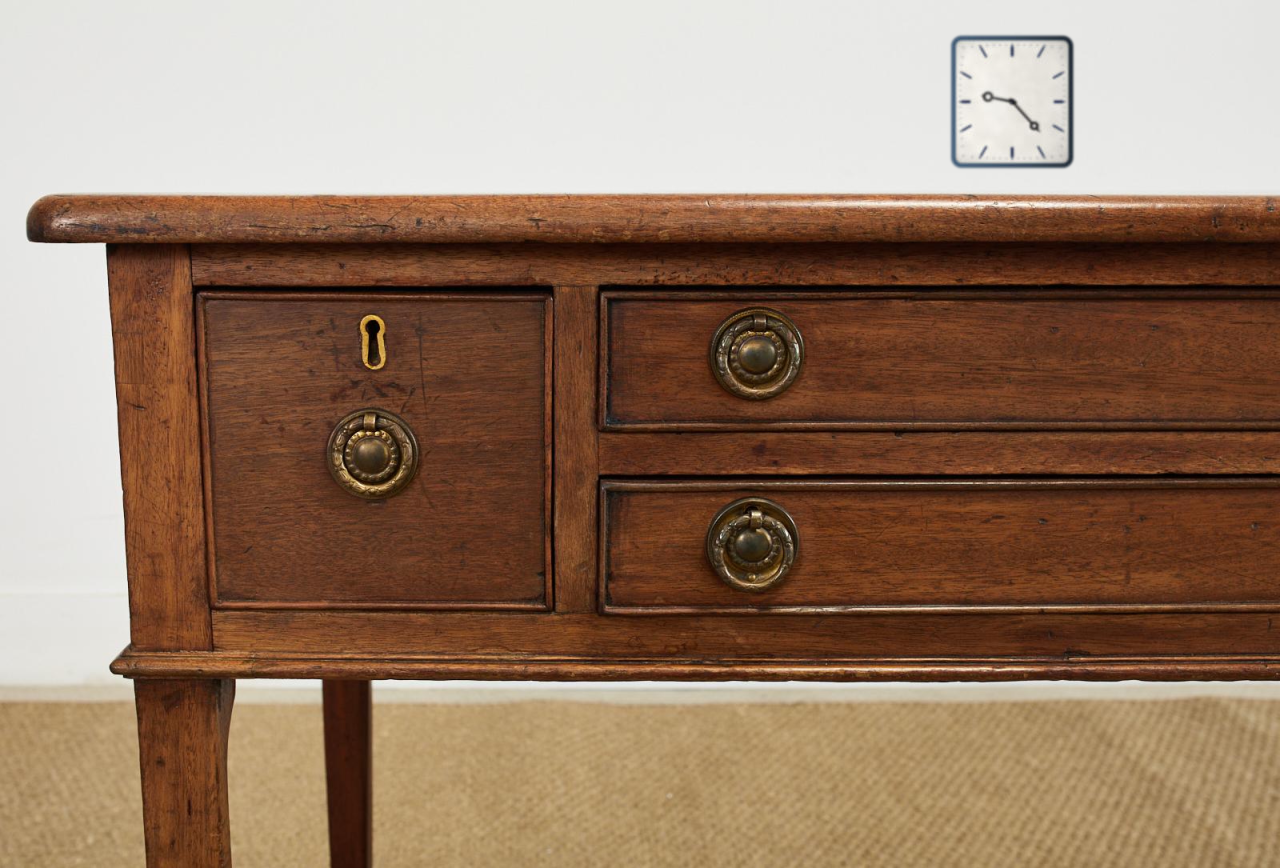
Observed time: 9h23
